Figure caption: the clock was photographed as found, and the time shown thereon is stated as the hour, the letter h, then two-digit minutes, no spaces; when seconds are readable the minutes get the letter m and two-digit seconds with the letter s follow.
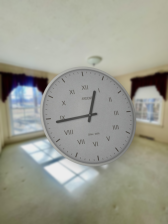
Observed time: 12h44
